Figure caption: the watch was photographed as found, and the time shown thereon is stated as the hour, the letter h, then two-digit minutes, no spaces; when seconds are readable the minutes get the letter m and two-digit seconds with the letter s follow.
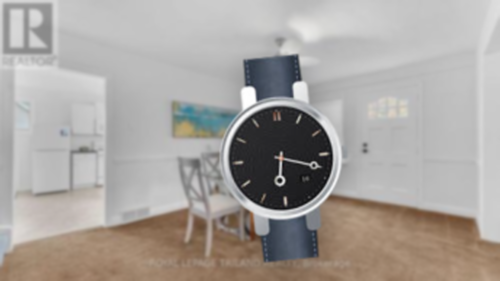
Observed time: 6h18
